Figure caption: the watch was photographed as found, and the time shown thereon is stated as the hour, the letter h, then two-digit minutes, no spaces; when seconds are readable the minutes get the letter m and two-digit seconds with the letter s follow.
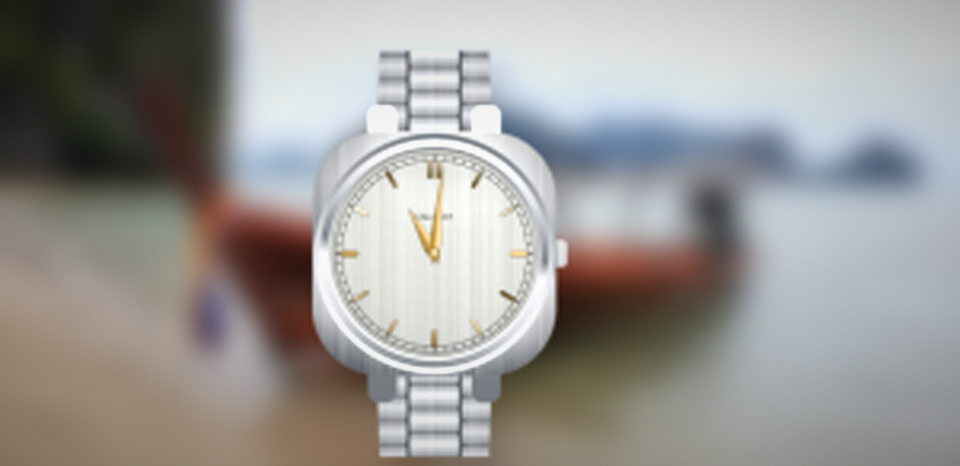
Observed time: 11h01
